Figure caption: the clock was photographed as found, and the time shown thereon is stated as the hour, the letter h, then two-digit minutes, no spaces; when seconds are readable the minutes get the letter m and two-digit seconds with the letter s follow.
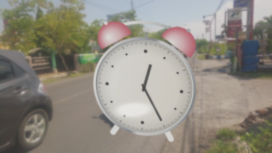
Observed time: 12h25
